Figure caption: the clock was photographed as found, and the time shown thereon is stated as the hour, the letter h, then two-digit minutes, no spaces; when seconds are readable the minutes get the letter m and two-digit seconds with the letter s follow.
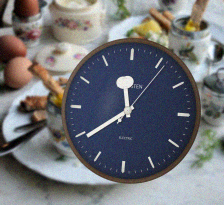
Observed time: 11h39m06s
